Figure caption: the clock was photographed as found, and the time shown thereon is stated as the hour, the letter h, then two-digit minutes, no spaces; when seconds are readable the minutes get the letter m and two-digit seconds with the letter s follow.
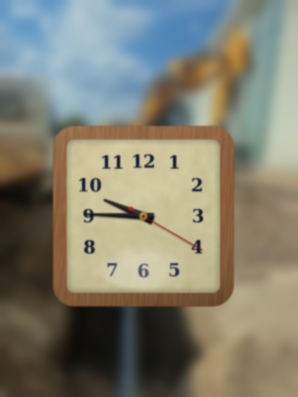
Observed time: 9h45m20s
